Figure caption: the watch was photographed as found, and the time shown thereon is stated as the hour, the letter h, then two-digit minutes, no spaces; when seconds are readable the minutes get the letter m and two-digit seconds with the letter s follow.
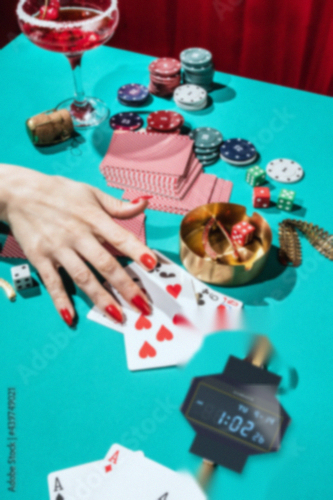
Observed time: 1h02
